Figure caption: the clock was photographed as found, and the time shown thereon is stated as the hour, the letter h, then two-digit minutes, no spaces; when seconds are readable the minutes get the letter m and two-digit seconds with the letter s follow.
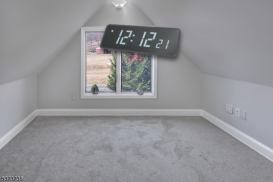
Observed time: 12h12m21s
